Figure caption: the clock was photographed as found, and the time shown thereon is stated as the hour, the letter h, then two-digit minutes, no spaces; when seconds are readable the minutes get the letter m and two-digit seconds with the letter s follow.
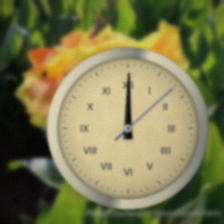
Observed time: 12h00m08s
